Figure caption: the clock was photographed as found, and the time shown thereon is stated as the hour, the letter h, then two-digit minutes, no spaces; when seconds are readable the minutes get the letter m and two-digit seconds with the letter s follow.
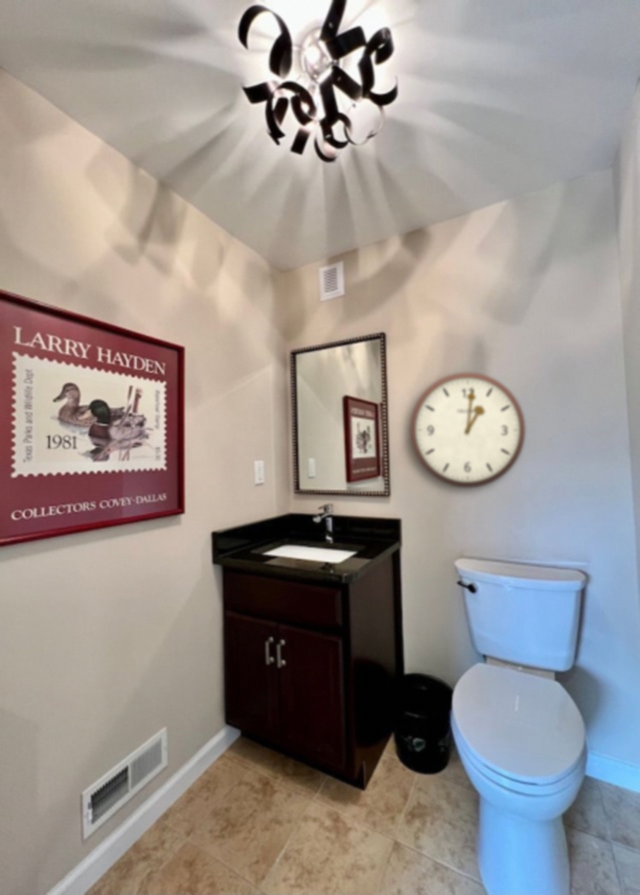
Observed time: 1h01
